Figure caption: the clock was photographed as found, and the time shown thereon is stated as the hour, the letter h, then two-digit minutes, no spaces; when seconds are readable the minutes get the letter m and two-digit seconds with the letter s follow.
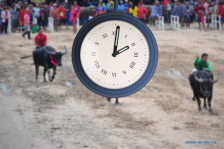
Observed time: 2h01
